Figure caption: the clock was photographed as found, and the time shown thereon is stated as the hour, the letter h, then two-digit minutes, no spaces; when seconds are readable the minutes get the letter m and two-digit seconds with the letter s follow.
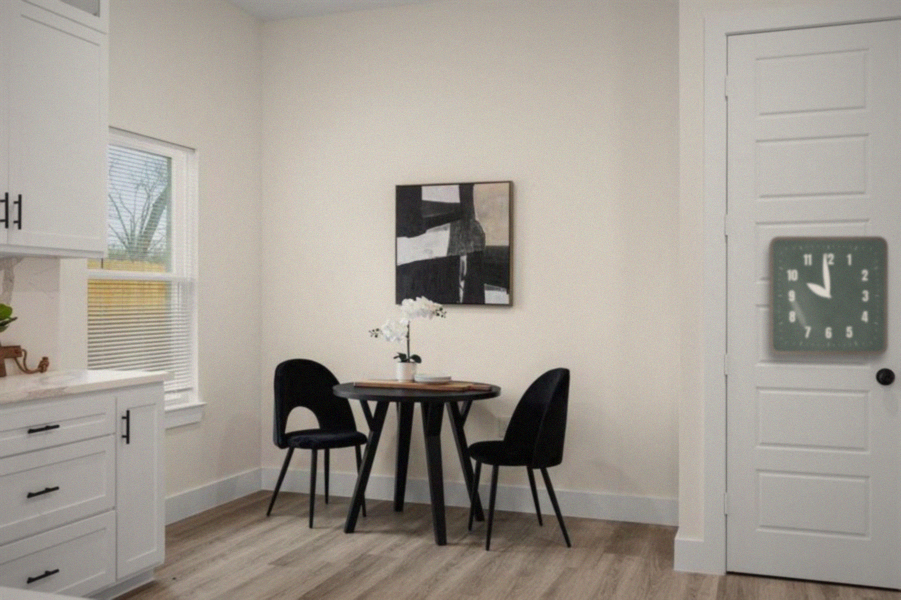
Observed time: 9h59
